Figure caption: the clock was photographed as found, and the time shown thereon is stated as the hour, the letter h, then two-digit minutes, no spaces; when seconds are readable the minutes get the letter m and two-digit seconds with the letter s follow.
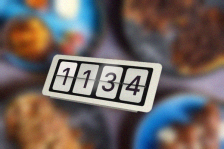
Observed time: 11h34
